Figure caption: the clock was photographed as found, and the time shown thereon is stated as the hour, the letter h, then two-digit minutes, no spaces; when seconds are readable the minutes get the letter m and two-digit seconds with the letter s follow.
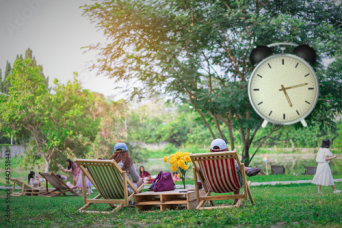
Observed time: 5h13
